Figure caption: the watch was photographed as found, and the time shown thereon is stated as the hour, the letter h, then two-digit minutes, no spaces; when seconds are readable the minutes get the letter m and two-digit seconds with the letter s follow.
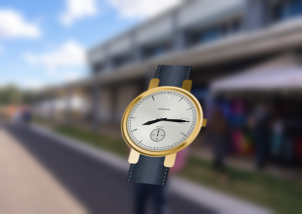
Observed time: 8h15
